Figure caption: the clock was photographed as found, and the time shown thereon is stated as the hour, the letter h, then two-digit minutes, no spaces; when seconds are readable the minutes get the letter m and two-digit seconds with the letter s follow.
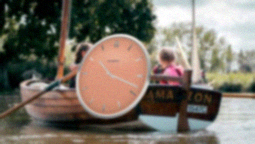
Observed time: 10h18
